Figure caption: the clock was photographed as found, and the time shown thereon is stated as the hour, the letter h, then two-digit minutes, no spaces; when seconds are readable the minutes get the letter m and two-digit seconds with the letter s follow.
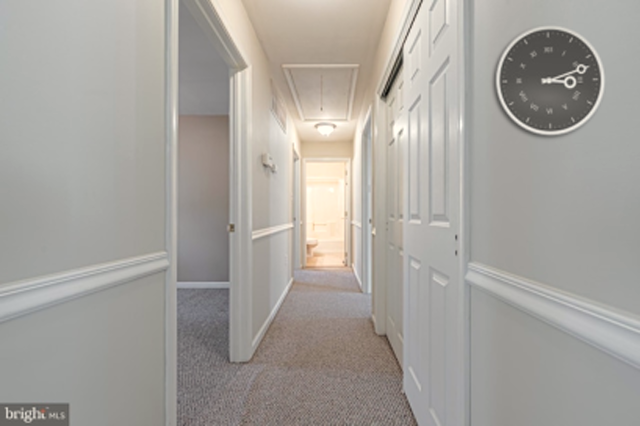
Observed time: 3h12
